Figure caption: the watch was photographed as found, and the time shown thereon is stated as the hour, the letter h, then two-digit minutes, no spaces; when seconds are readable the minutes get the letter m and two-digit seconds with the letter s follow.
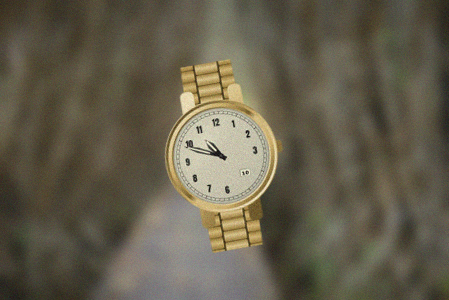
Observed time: 10h49
